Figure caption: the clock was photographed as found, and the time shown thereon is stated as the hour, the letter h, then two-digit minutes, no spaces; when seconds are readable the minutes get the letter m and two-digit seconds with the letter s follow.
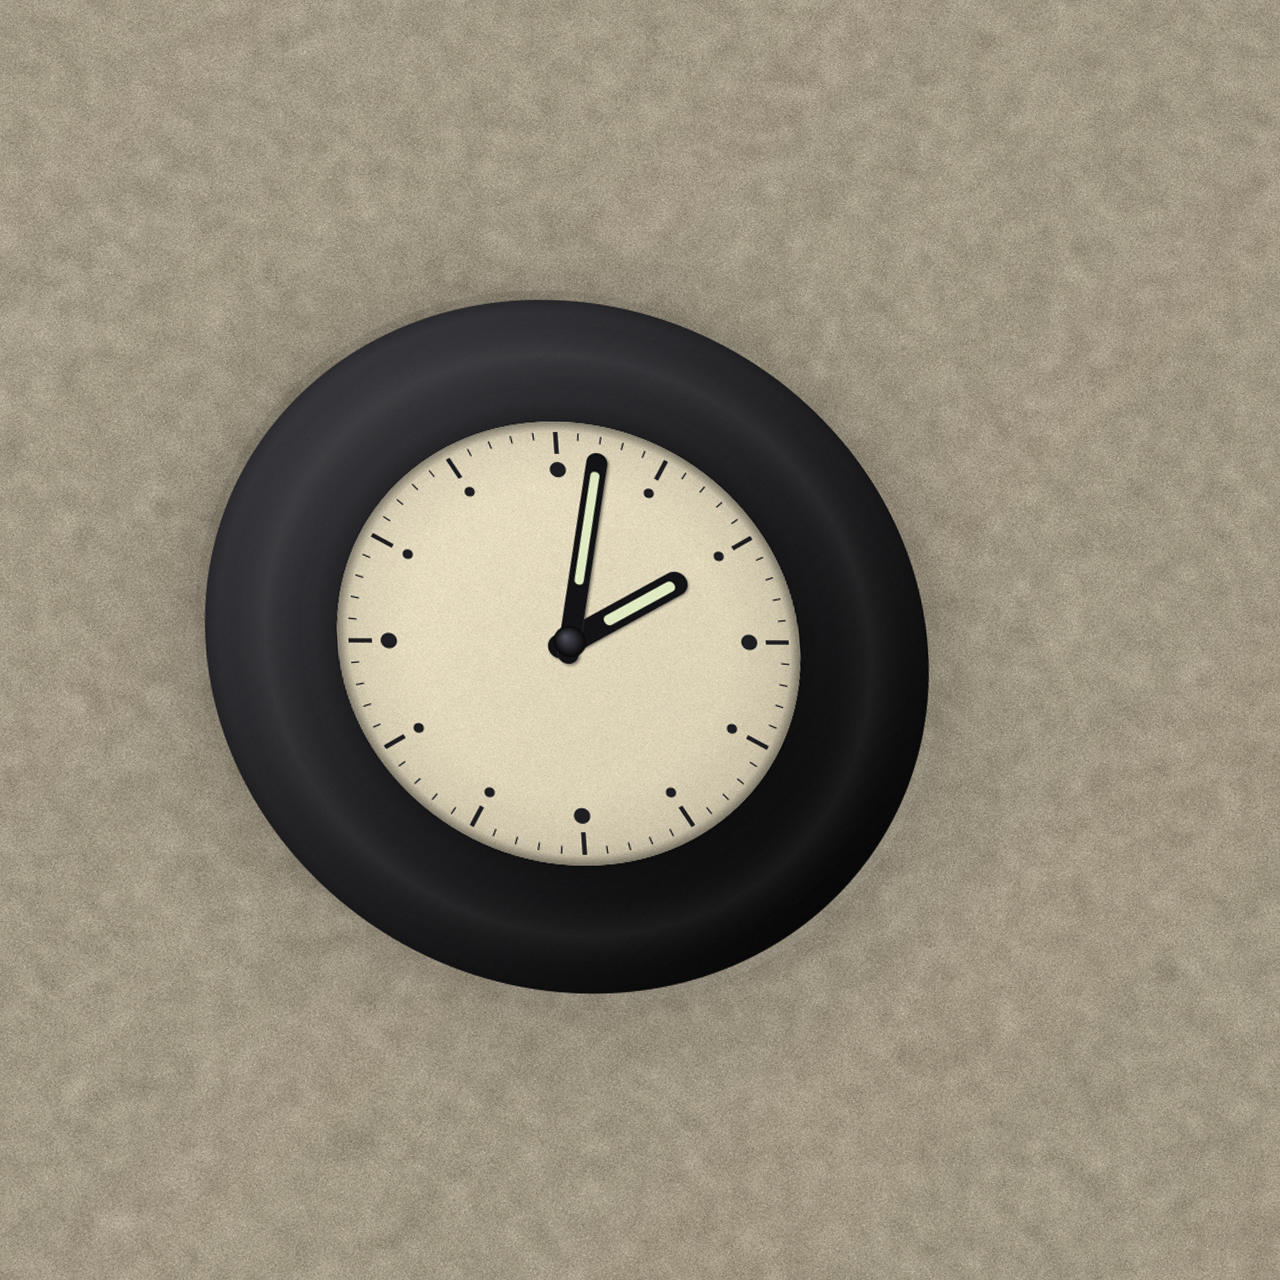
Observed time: 2h02
